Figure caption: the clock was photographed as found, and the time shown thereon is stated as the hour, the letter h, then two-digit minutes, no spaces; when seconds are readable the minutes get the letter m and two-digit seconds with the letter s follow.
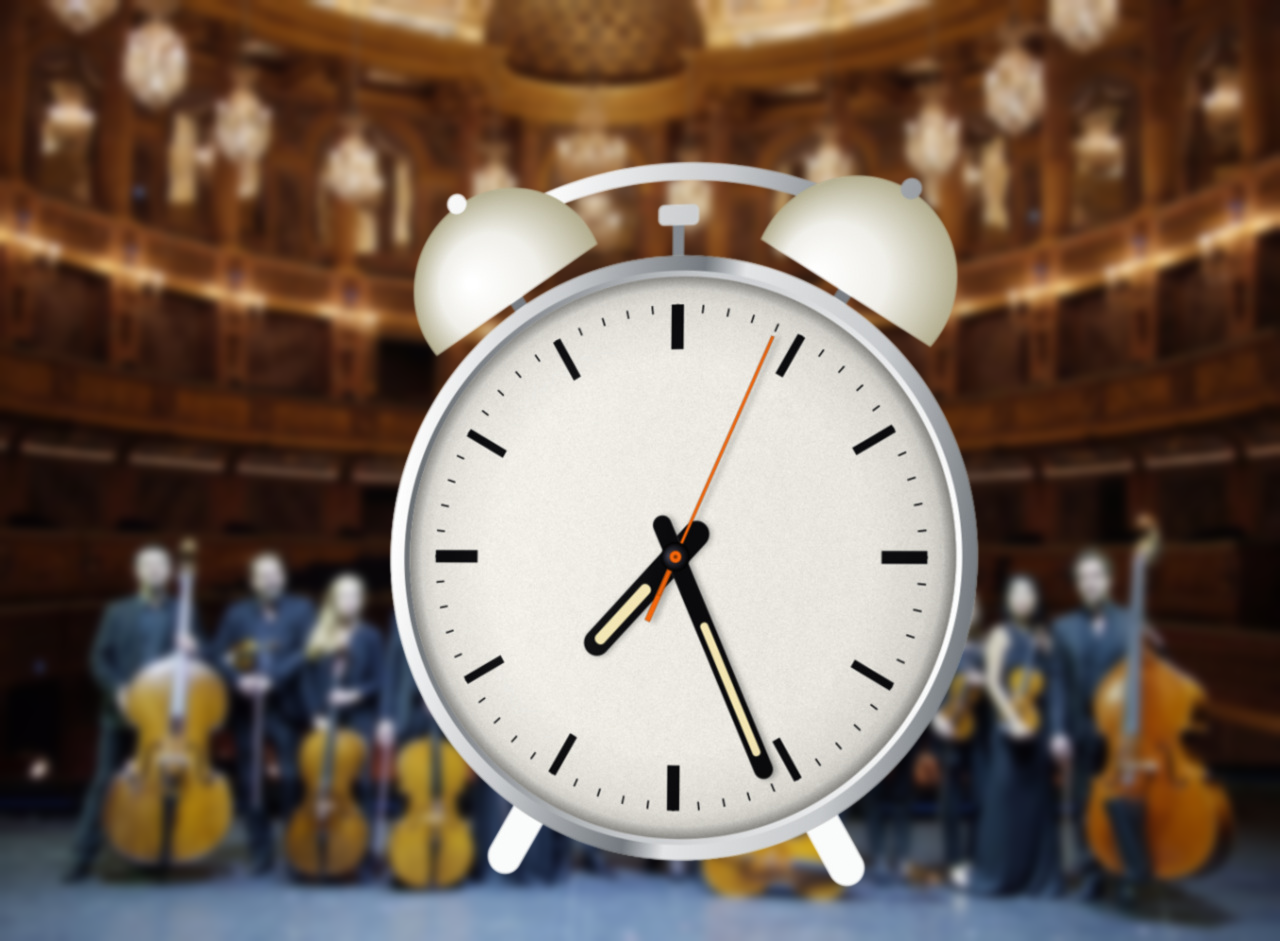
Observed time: 7h26m04s
